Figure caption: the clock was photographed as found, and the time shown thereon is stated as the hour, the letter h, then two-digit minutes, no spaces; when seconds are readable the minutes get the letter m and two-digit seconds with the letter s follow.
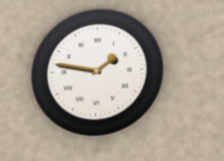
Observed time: 1h47
